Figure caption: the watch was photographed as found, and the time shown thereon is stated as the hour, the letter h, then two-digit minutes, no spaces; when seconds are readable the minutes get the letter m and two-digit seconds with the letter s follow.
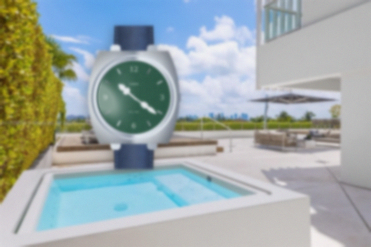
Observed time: 10h21
